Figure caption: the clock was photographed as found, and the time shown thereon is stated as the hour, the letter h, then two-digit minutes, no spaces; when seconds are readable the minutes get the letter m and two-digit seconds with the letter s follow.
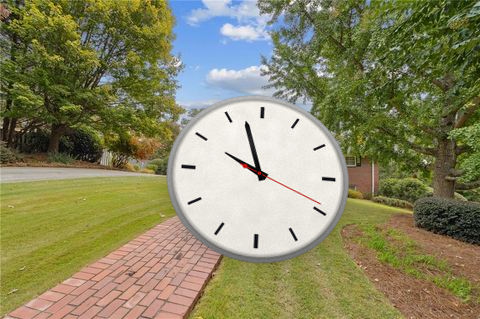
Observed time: 9h57m19s
